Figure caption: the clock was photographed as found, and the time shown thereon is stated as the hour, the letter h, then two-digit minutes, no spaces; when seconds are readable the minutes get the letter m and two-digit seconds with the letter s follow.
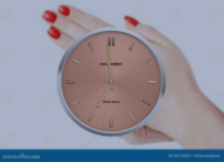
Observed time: 6h59
